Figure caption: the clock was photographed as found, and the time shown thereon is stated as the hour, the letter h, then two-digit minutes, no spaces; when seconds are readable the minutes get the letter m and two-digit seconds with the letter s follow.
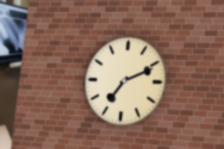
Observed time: 7h11
